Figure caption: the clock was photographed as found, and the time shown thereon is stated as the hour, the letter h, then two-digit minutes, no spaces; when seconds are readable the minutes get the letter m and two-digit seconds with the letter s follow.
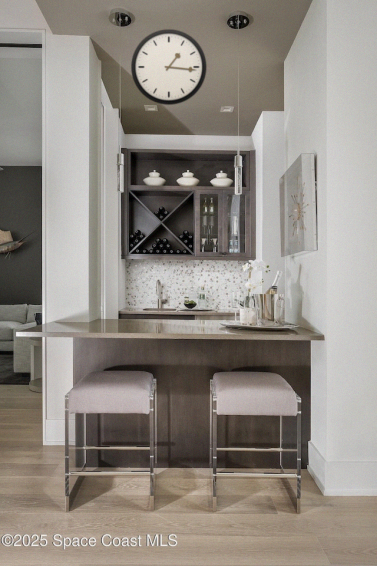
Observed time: 1h16
